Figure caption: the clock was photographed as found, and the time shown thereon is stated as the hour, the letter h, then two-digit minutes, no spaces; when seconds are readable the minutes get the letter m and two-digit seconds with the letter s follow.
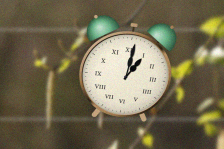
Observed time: 1h01
